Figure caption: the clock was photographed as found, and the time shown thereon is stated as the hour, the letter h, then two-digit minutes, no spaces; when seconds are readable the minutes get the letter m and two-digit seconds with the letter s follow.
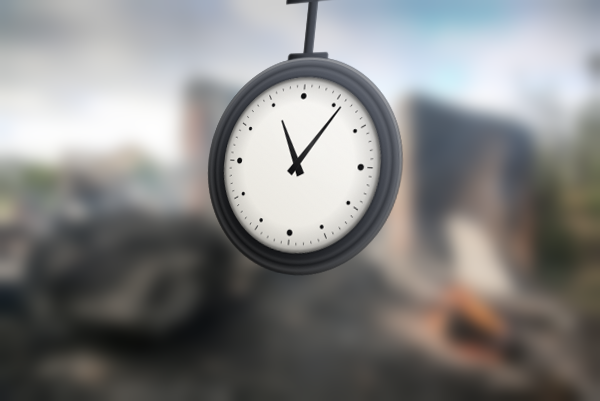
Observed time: 11h06
